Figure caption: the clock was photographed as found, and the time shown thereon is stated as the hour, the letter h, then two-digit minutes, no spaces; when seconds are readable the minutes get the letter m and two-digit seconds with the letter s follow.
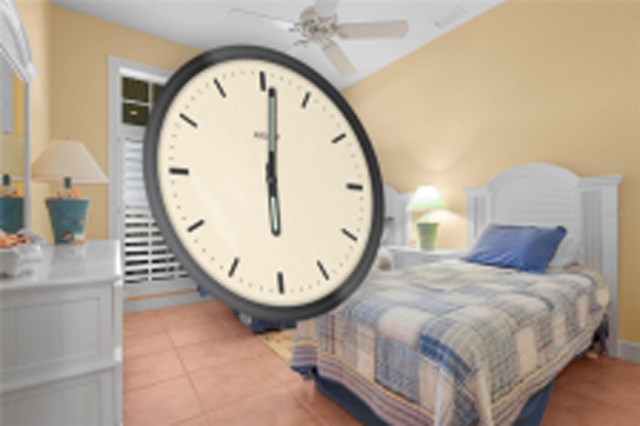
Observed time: 6h01
